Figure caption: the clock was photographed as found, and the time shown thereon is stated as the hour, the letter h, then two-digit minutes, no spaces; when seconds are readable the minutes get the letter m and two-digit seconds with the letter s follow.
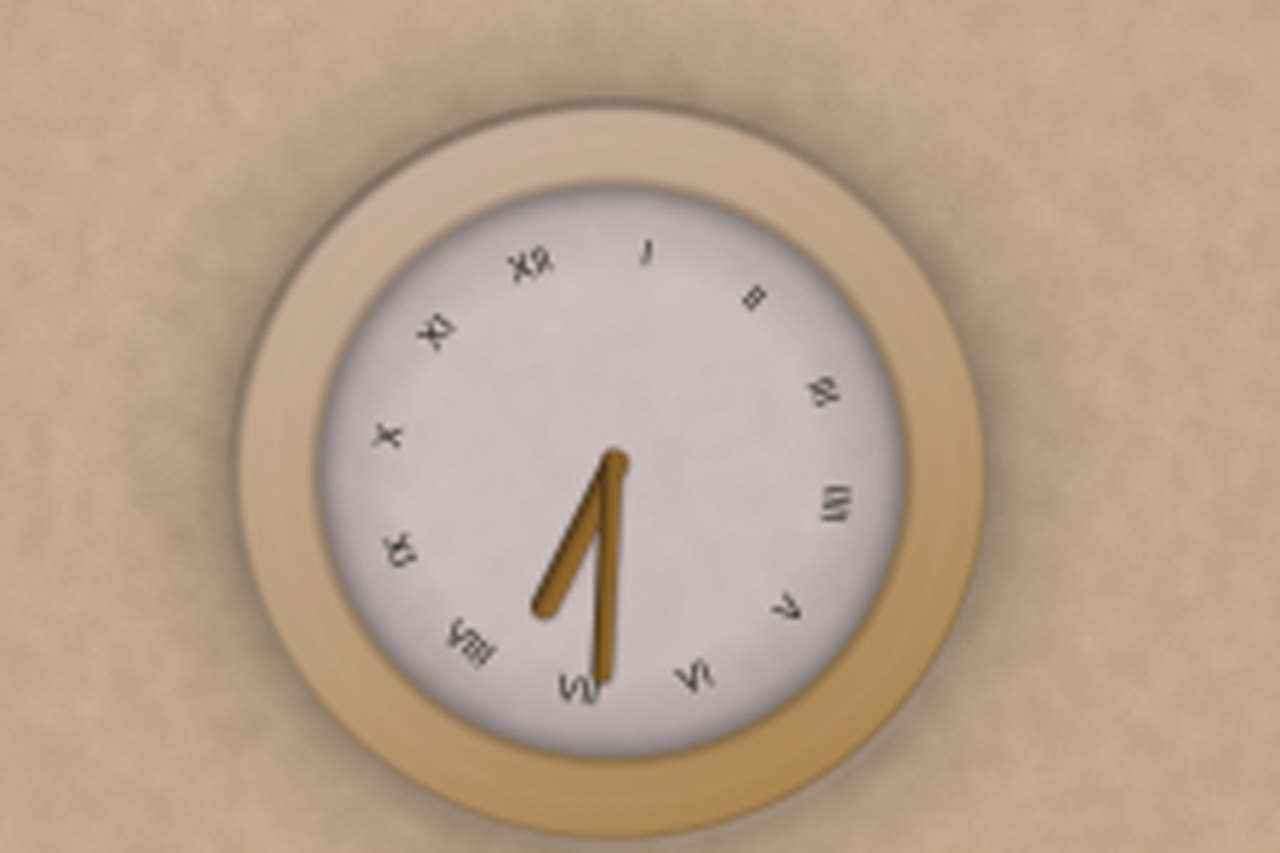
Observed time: 7h34
